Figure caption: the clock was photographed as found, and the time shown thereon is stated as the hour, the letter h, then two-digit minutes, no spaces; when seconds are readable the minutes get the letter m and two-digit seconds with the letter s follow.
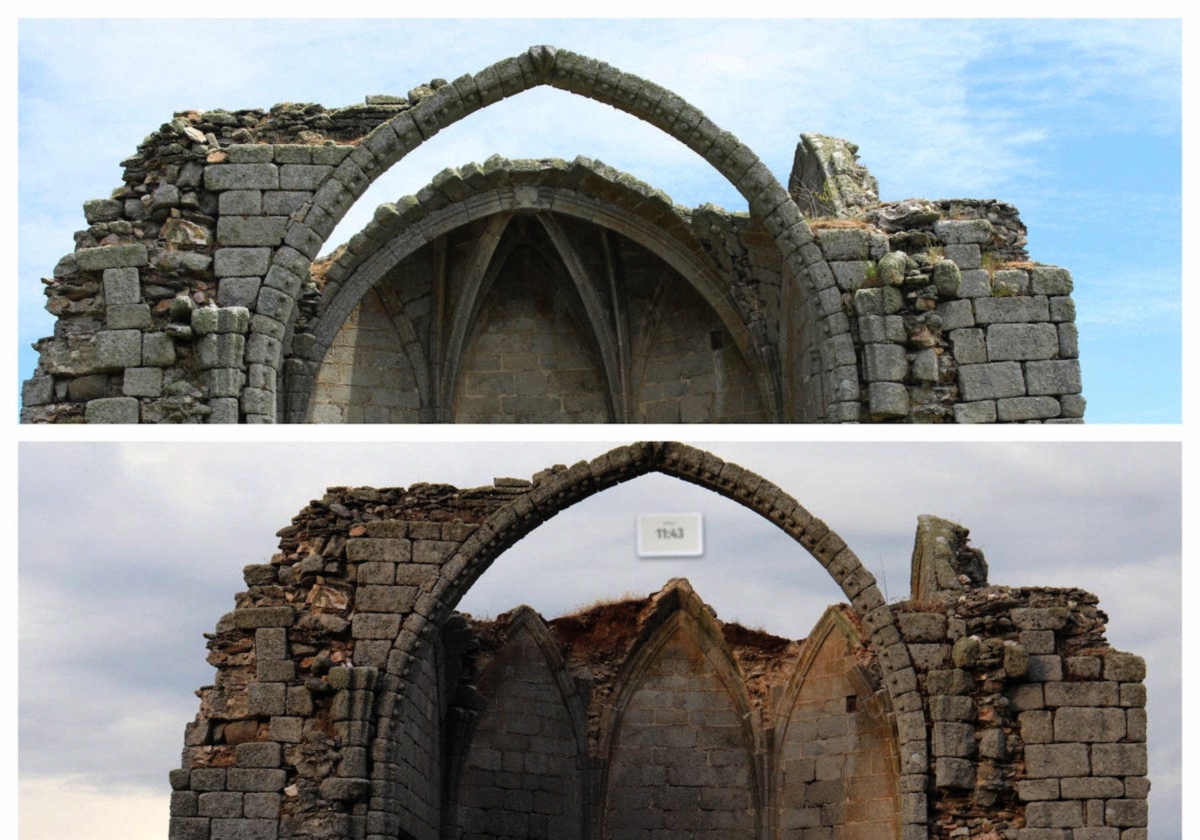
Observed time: 11h43
